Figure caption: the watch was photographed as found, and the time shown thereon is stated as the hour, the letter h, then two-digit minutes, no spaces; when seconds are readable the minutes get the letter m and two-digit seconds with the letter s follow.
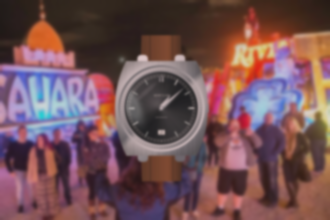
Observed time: 1h08
